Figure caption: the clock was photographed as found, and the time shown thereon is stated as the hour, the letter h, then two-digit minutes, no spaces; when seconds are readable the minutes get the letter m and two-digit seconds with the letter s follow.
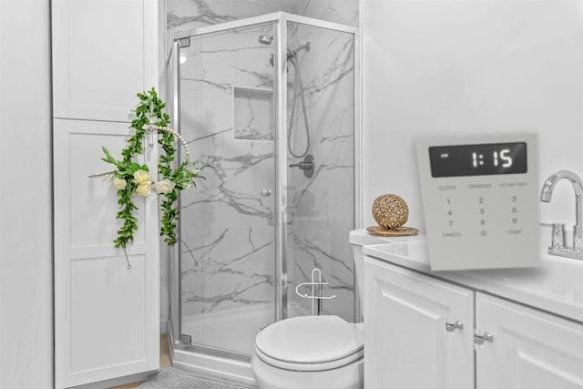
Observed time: 1h15
